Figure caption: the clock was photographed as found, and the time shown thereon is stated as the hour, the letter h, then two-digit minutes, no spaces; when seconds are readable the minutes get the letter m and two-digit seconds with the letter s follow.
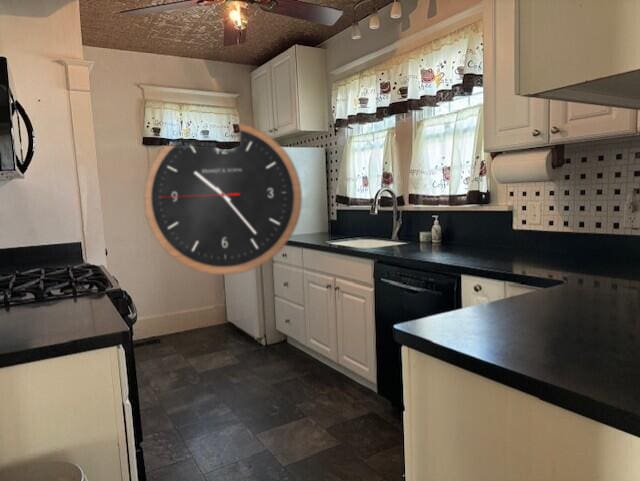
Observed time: 10h23m45s
